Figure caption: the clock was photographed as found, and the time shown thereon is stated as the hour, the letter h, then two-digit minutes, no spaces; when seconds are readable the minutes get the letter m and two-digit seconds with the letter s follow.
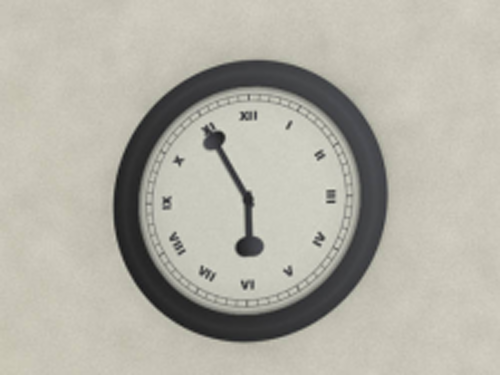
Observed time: 5h55
